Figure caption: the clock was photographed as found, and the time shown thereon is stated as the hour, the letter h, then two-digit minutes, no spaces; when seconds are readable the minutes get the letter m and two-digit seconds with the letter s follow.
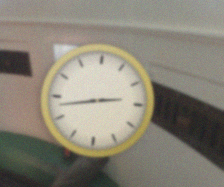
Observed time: 2h43
